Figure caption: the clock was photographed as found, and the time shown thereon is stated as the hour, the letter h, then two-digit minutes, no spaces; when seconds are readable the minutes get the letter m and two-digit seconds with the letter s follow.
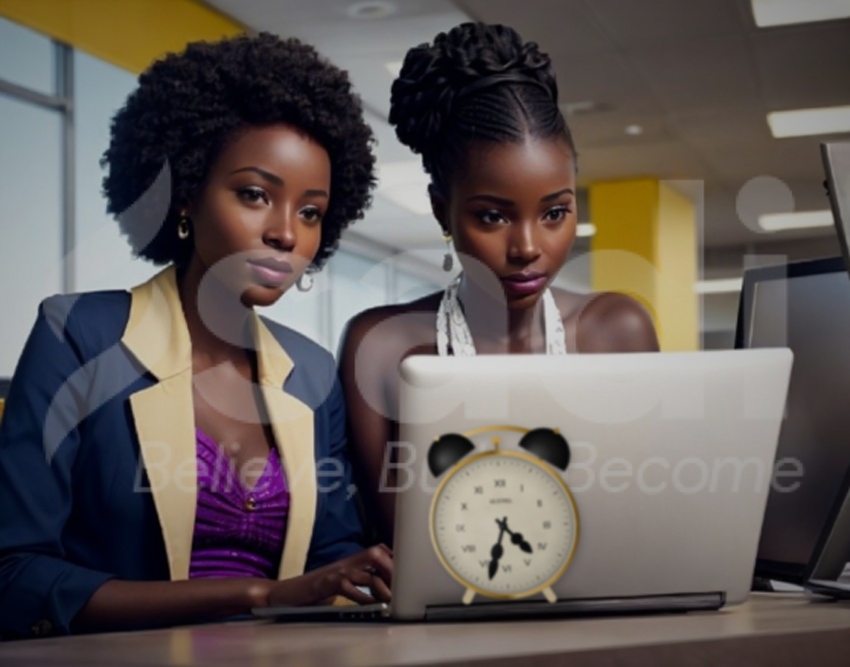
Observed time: 4h33
